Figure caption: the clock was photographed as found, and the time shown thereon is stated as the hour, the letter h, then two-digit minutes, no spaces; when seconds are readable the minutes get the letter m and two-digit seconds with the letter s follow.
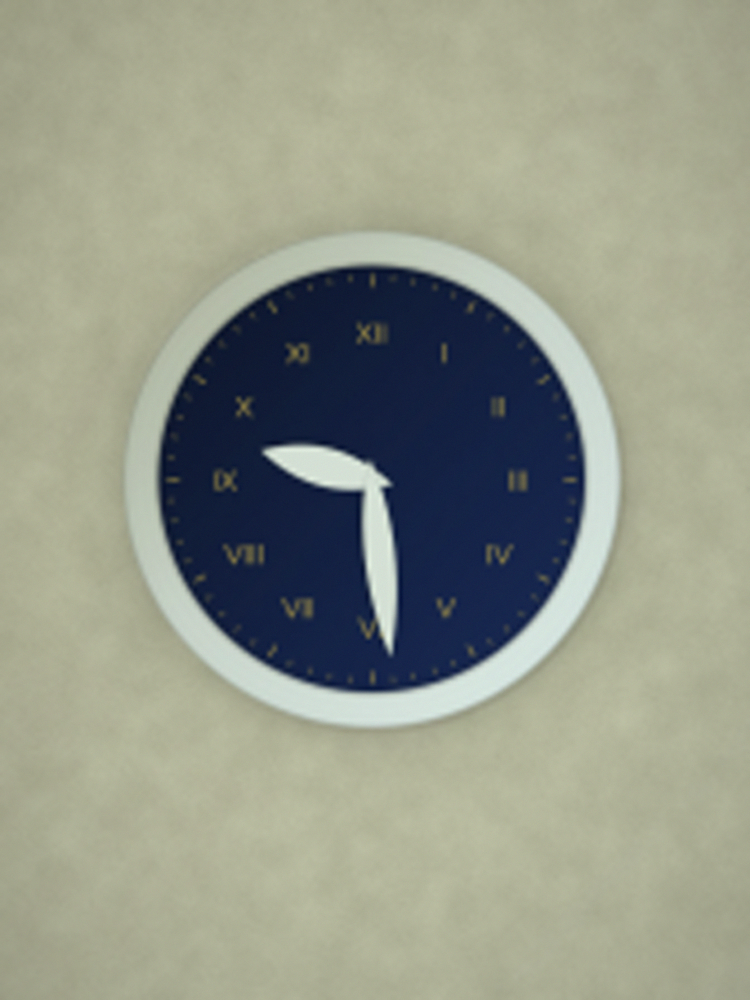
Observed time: 9h29
